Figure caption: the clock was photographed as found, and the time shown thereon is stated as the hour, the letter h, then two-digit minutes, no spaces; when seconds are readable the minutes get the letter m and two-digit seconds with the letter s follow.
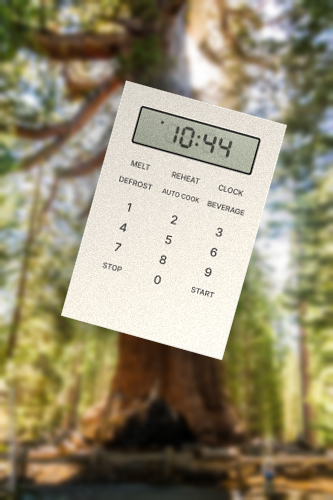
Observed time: 10h44
